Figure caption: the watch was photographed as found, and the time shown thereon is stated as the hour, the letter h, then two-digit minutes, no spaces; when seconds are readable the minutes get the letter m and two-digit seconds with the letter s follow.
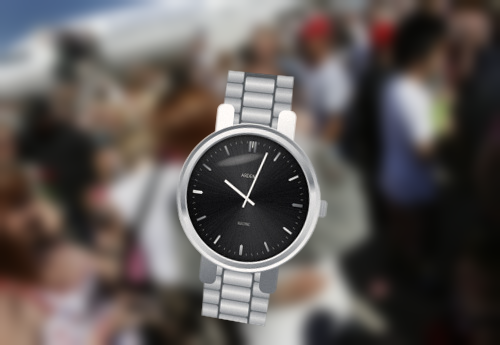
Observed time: 10h03
